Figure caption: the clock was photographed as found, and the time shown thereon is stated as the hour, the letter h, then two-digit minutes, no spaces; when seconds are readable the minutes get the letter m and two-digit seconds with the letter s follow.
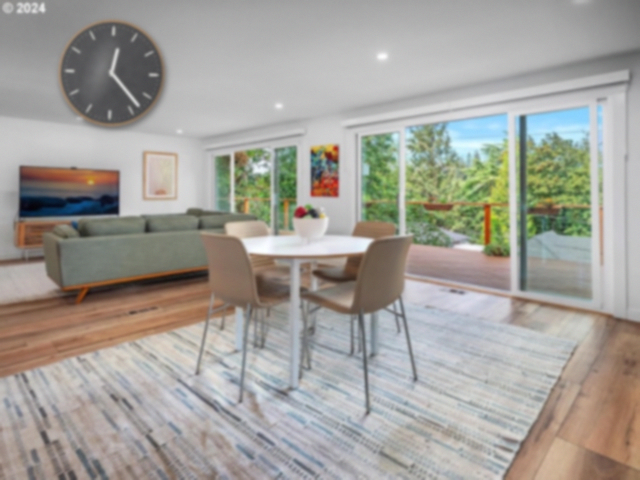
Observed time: 12h23
